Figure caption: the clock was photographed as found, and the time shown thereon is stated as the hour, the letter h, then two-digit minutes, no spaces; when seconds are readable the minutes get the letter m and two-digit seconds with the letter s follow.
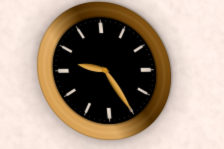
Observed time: 9h25
